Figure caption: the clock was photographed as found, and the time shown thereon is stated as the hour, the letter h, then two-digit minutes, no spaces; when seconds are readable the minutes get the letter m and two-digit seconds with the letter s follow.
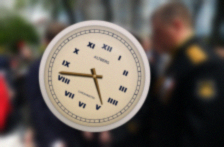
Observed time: 4h42
